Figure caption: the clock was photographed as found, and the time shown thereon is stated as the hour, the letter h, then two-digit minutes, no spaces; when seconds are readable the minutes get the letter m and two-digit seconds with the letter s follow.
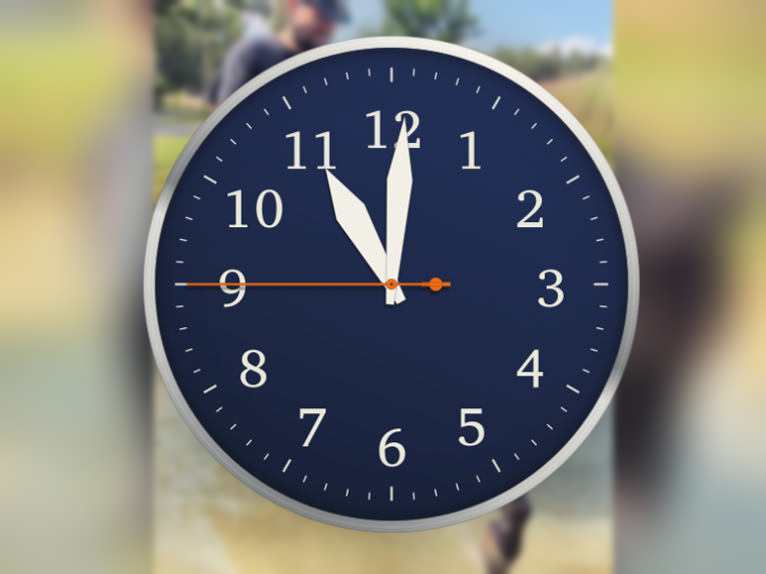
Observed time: 11h00m45s
